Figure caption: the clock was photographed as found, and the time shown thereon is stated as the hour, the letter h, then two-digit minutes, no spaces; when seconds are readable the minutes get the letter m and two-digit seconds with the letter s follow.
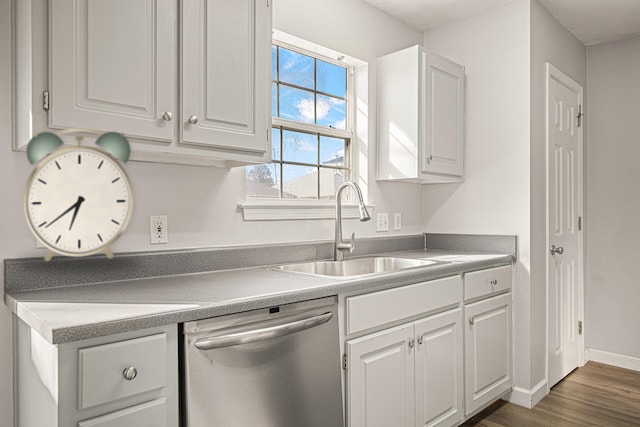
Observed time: 6h39
